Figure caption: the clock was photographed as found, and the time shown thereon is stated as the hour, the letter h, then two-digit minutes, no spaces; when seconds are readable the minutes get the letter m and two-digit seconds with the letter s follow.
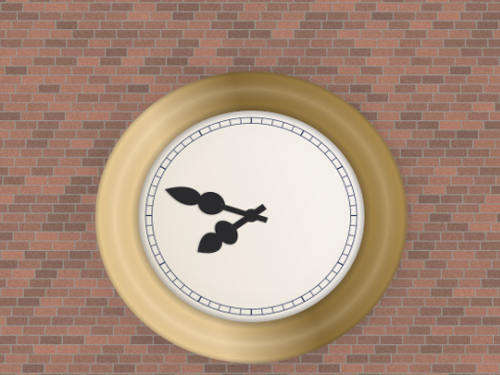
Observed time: 7h48
